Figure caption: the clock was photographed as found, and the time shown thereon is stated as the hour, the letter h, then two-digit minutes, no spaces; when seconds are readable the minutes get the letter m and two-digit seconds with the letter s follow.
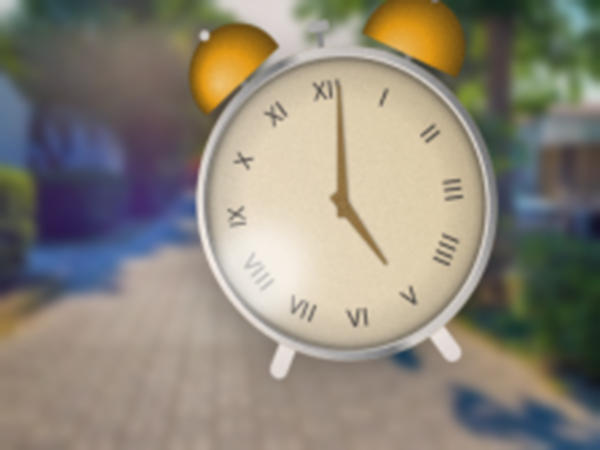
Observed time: 5h01
